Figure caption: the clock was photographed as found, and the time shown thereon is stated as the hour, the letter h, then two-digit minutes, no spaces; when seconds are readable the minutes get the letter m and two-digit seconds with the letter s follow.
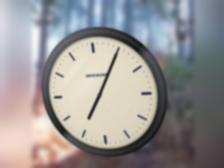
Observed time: 7h05
